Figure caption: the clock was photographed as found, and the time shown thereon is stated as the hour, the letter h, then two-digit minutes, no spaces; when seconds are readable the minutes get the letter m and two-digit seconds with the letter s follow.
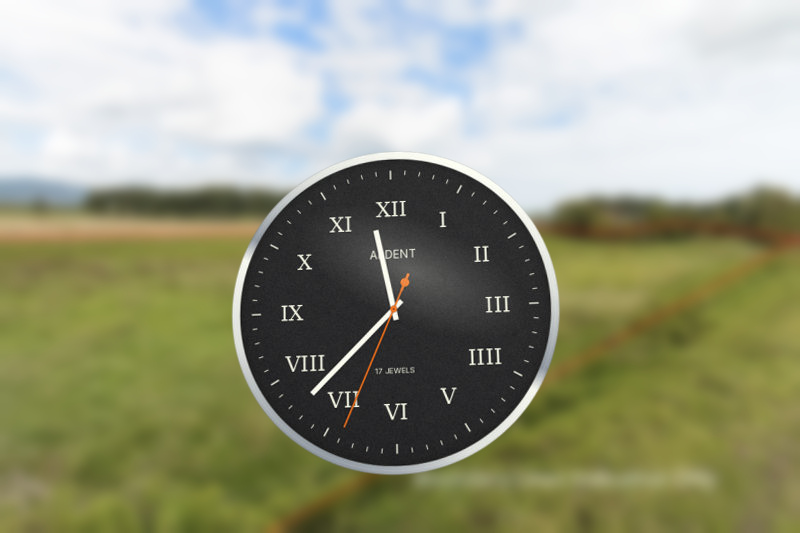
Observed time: 11h37m34s
